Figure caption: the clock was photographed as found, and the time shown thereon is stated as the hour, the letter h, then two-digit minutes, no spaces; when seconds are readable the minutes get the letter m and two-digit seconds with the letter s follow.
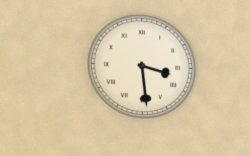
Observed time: 3h29
